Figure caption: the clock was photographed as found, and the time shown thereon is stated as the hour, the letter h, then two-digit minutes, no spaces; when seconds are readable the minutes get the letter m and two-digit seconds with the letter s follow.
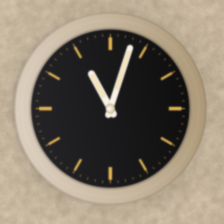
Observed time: 11h03
